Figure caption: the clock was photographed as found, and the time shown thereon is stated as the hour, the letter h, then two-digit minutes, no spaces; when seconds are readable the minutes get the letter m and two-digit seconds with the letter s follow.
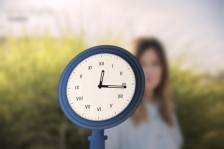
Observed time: 12h16
